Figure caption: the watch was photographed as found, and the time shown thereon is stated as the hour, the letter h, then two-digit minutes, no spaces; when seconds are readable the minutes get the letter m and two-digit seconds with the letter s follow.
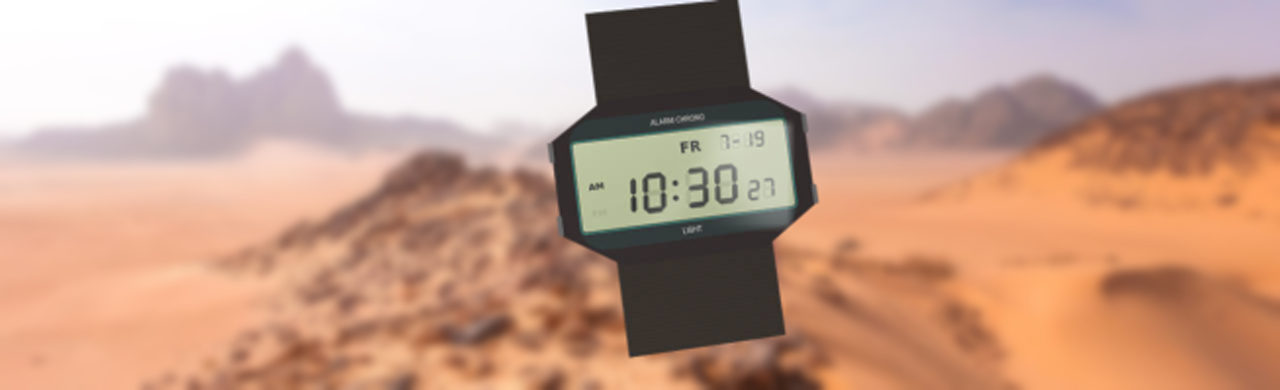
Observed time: 10h30m27s
